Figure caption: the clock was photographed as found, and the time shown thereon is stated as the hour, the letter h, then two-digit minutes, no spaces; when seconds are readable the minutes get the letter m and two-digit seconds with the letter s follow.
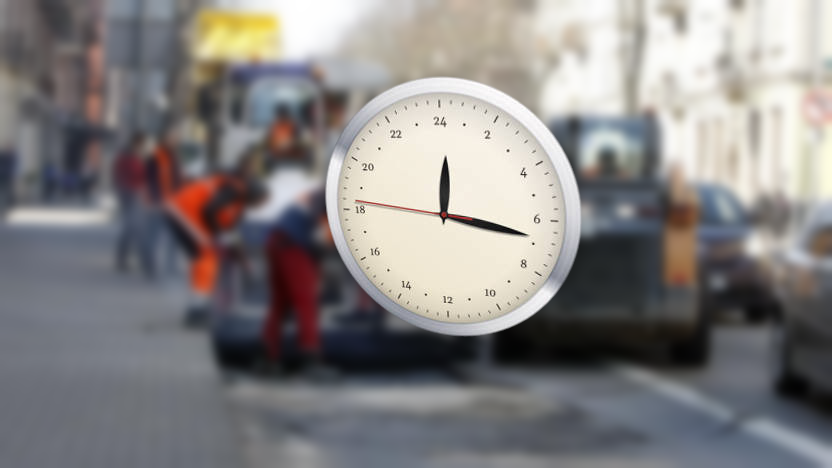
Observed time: 0h16m46s
